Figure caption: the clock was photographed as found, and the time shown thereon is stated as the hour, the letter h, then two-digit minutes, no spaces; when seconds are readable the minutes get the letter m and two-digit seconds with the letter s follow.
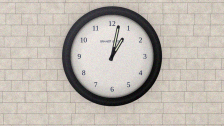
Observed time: 1h02
